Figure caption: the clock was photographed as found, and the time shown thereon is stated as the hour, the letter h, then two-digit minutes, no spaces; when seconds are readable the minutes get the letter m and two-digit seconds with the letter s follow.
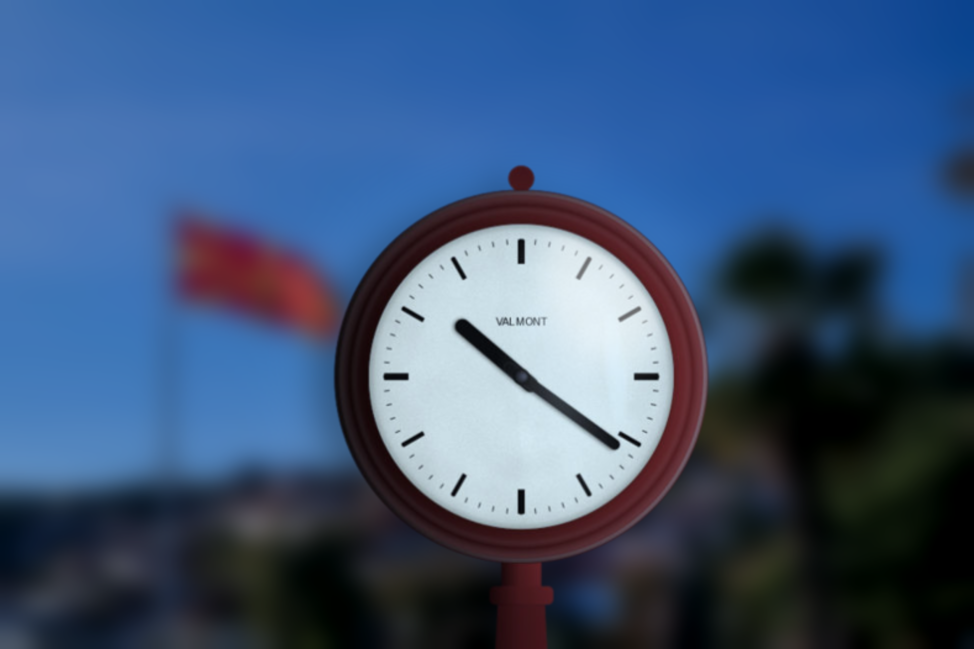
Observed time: 10h21
